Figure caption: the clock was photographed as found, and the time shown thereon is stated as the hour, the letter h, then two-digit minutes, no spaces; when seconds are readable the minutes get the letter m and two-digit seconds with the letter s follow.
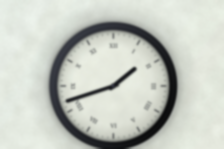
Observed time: 1h42
